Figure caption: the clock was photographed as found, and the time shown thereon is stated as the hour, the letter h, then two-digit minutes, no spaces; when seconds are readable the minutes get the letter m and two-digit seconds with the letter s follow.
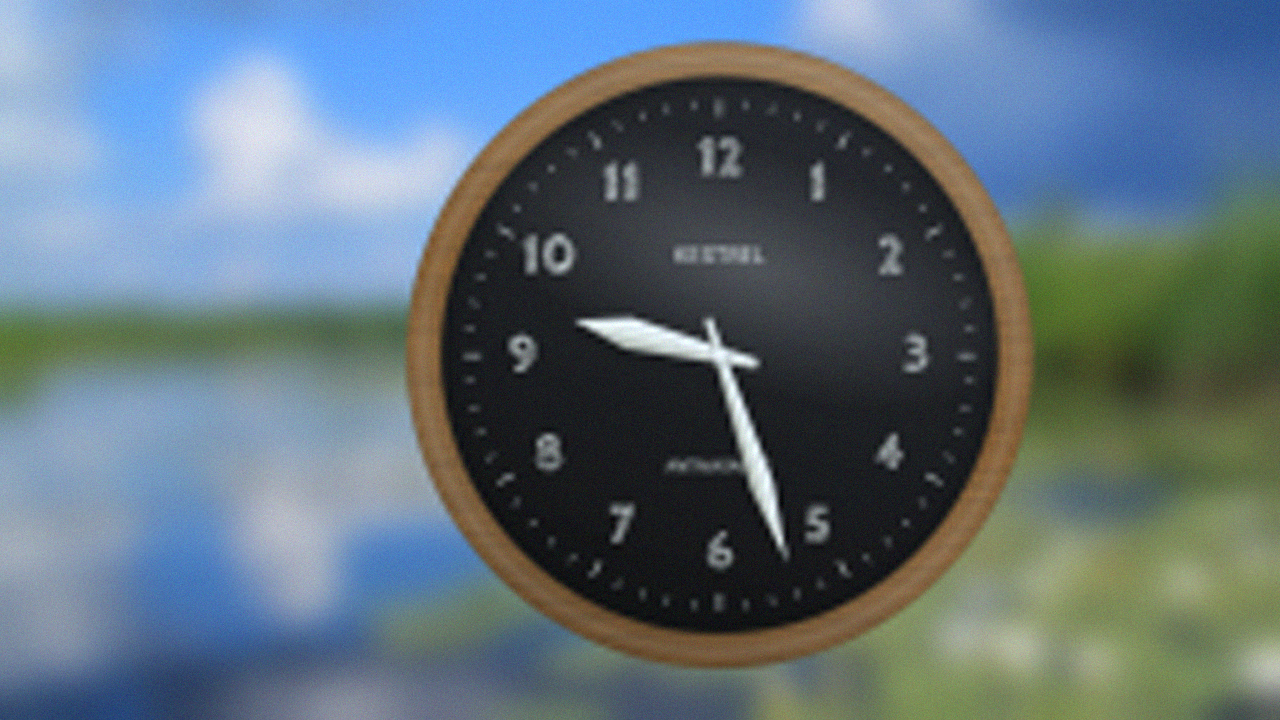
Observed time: 9h27
